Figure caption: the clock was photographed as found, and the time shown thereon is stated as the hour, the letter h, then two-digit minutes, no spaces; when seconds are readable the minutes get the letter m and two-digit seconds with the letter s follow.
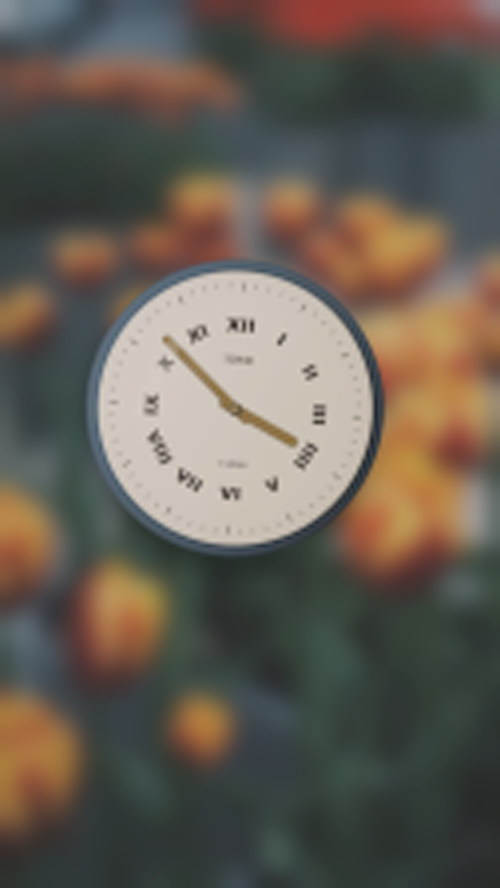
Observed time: 3h52
